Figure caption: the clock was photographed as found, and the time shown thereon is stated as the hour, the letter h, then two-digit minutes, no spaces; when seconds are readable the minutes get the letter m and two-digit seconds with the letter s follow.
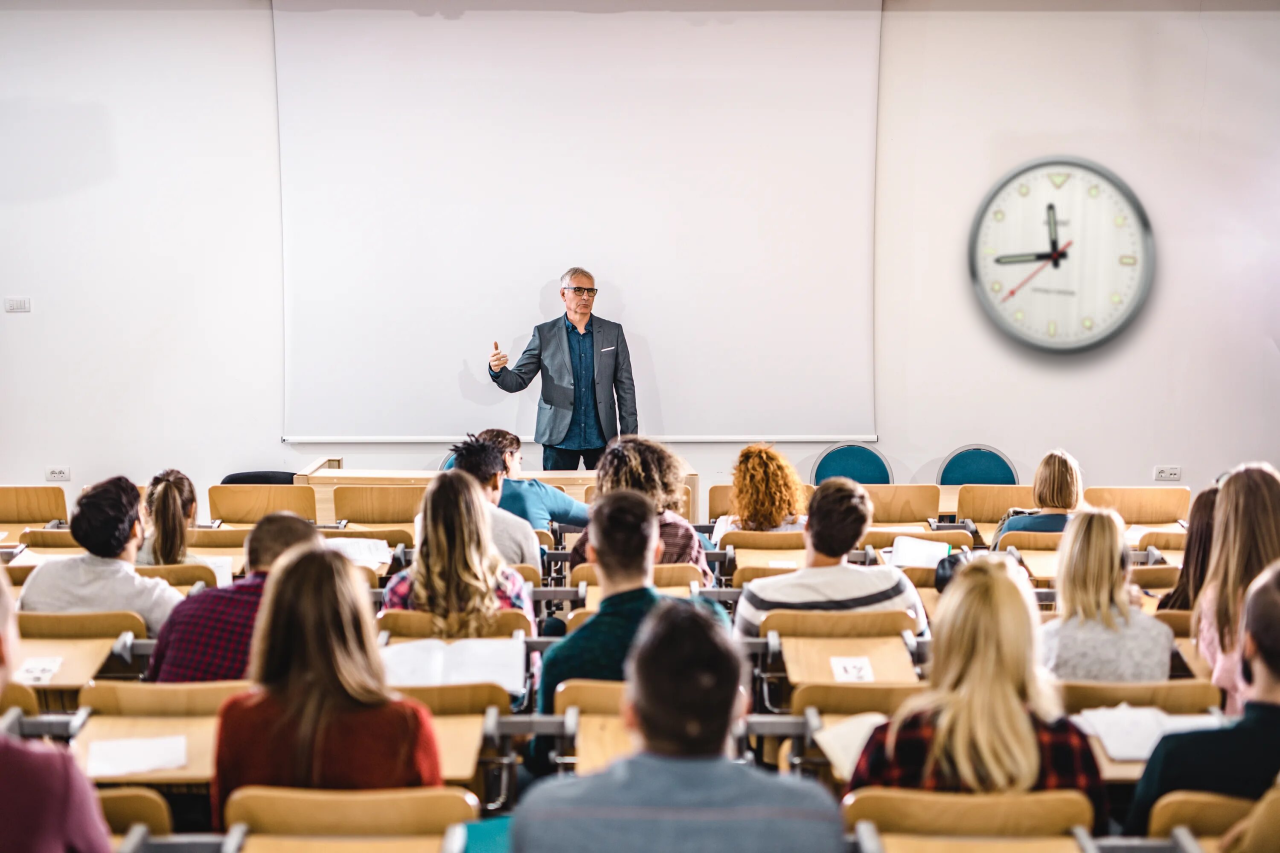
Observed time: 11h43m38s
